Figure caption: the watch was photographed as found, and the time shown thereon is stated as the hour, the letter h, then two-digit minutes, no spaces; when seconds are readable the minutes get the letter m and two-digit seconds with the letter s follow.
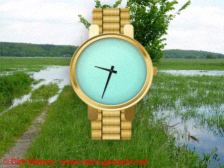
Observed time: 9h33
